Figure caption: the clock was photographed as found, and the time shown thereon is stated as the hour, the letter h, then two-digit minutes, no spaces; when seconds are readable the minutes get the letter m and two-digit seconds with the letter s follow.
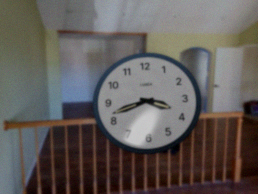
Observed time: 3h42
